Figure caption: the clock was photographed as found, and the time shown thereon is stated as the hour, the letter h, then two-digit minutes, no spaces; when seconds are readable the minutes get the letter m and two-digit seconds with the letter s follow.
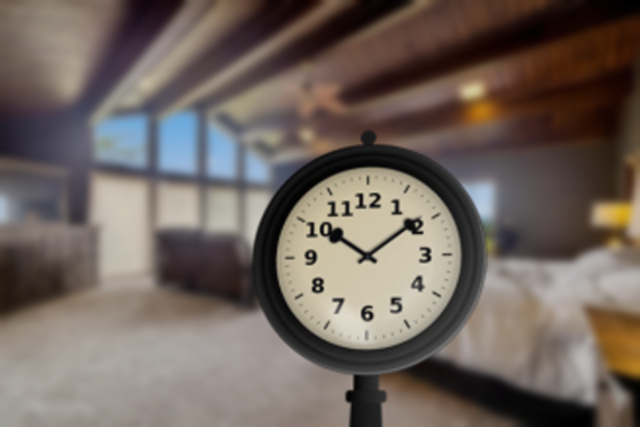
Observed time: 10h09
